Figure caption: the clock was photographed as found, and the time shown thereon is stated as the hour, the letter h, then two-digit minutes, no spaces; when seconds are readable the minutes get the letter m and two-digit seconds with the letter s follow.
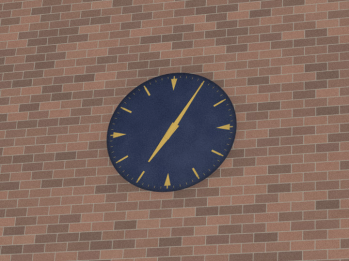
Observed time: 7h05
